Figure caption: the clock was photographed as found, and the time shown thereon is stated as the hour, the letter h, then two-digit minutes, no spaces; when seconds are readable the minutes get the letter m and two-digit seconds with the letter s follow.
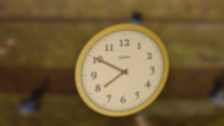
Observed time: 7h50
